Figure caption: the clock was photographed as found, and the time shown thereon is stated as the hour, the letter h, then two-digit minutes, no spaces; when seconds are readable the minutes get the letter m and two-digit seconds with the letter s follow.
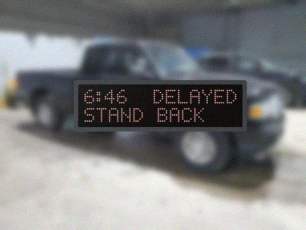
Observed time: 6h46
